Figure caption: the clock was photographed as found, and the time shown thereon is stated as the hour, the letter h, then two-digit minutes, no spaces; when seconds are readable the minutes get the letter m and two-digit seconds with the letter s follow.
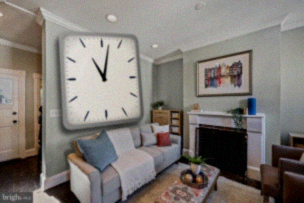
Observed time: 11h02
